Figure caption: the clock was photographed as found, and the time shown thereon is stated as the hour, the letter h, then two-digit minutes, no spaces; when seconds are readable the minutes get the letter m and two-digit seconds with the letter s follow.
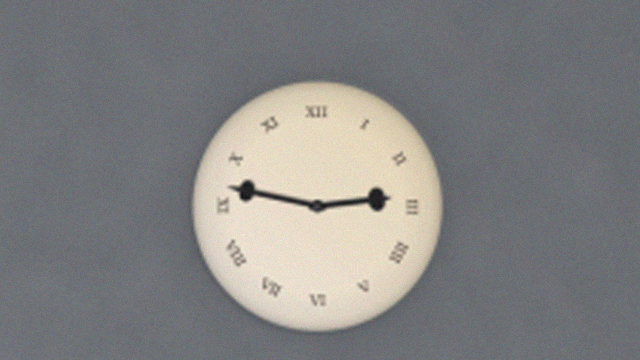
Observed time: 2h47
